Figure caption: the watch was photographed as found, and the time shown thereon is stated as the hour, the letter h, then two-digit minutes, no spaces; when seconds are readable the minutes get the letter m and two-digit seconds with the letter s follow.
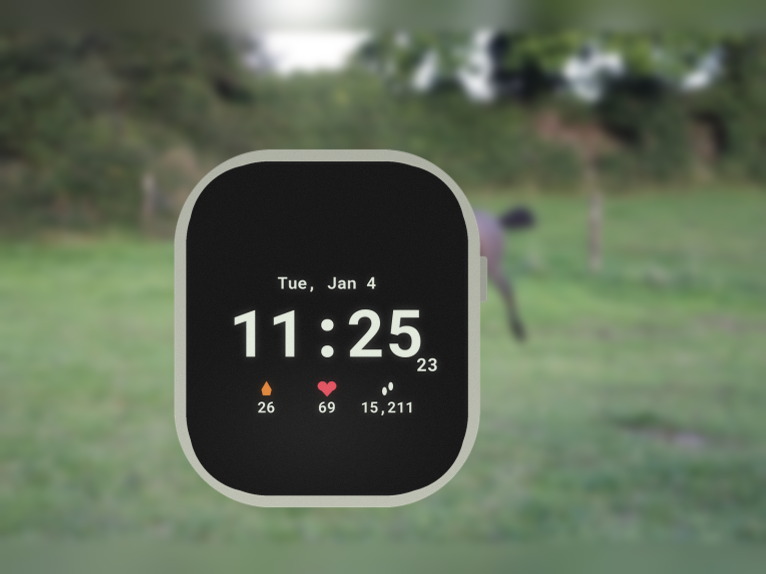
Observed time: 11h25m23s
